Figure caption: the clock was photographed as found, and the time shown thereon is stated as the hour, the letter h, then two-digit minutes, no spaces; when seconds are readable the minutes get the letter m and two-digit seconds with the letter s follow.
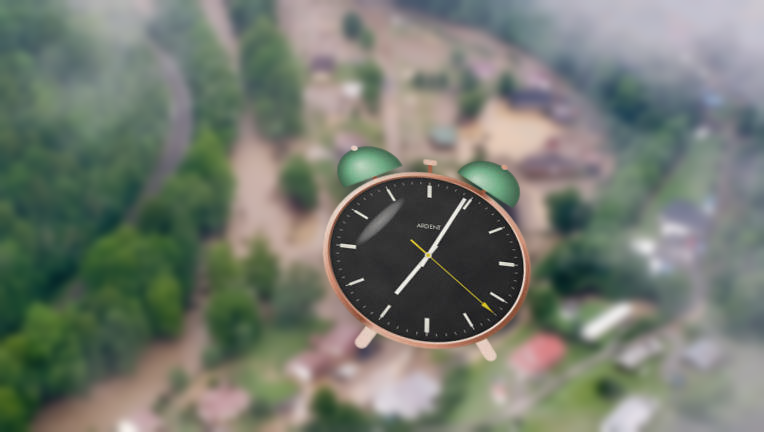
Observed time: 7h04m22s
